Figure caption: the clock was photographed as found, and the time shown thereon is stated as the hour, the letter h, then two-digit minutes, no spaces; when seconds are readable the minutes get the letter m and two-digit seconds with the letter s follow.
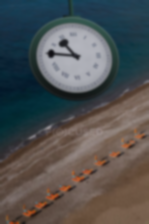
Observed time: 10h46
